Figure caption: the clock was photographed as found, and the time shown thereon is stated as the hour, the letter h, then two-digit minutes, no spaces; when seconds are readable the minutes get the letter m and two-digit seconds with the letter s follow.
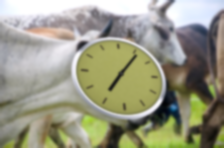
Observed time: 7h06
